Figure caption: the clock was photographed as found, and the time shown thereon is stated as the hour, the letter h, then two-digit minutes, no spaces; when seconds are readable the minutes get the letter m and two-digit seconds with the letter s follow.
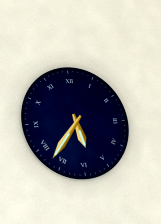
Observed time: 5h37
